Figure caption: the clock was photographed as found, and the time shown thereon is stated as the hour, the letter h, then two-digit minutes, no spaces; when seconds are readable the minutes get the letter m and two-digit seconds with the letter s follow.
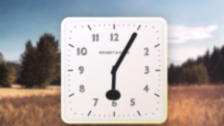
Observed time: 6h05
